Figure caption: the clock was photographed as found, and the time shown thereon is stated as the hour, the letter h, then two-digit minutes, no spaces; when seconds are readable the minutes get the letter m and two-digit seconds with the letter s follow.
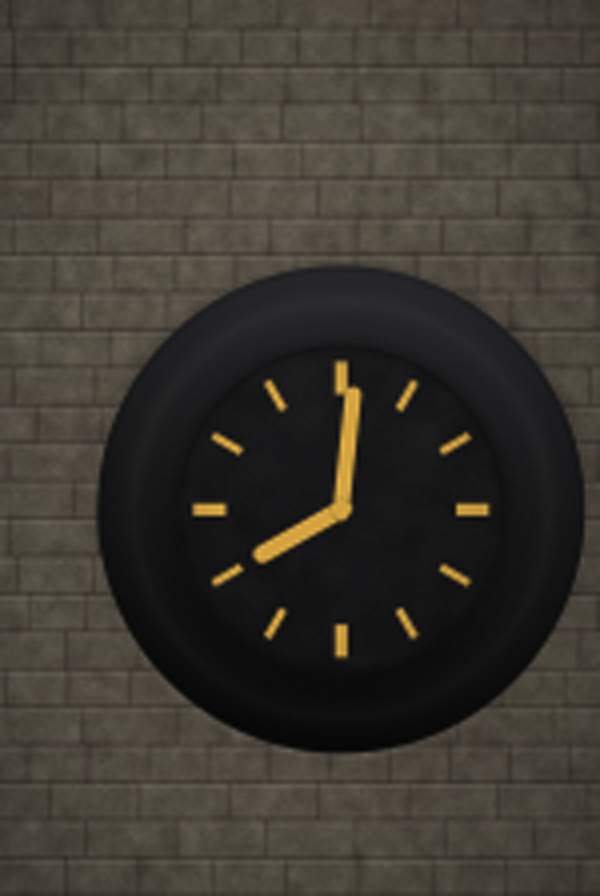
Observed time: 8h01
